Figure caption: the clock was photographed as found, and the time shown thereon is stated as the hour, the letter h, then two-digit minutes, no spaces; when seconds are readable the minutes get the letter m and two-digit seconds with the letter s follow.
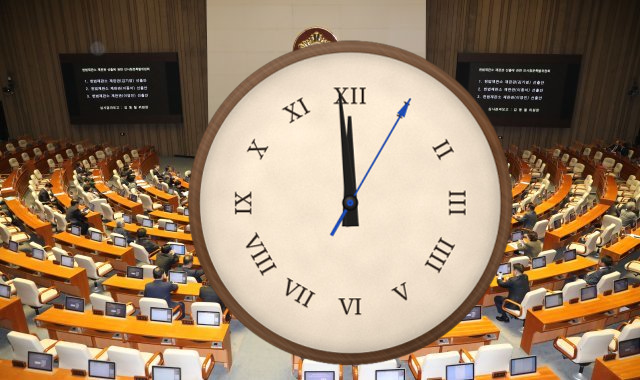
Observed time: 11h59m05s
